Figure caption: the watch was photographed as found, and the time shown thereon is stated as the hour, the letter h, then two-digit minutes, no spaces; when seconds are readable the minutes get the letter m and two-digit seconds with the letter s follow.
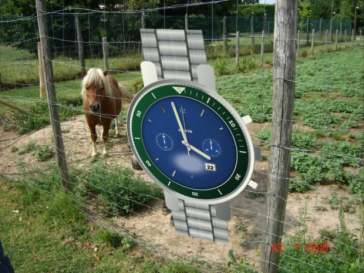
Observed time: 3h58
